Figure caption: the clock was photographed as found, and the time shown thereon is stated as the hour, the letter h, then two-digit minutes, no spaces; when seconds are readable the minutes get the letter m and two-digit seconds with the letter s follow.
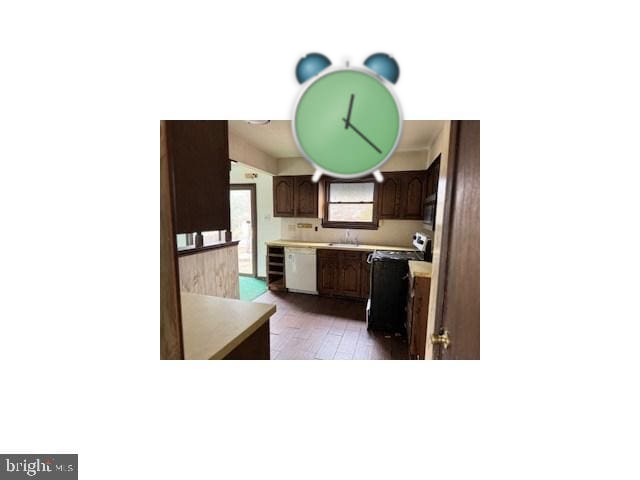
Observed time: 12h22
